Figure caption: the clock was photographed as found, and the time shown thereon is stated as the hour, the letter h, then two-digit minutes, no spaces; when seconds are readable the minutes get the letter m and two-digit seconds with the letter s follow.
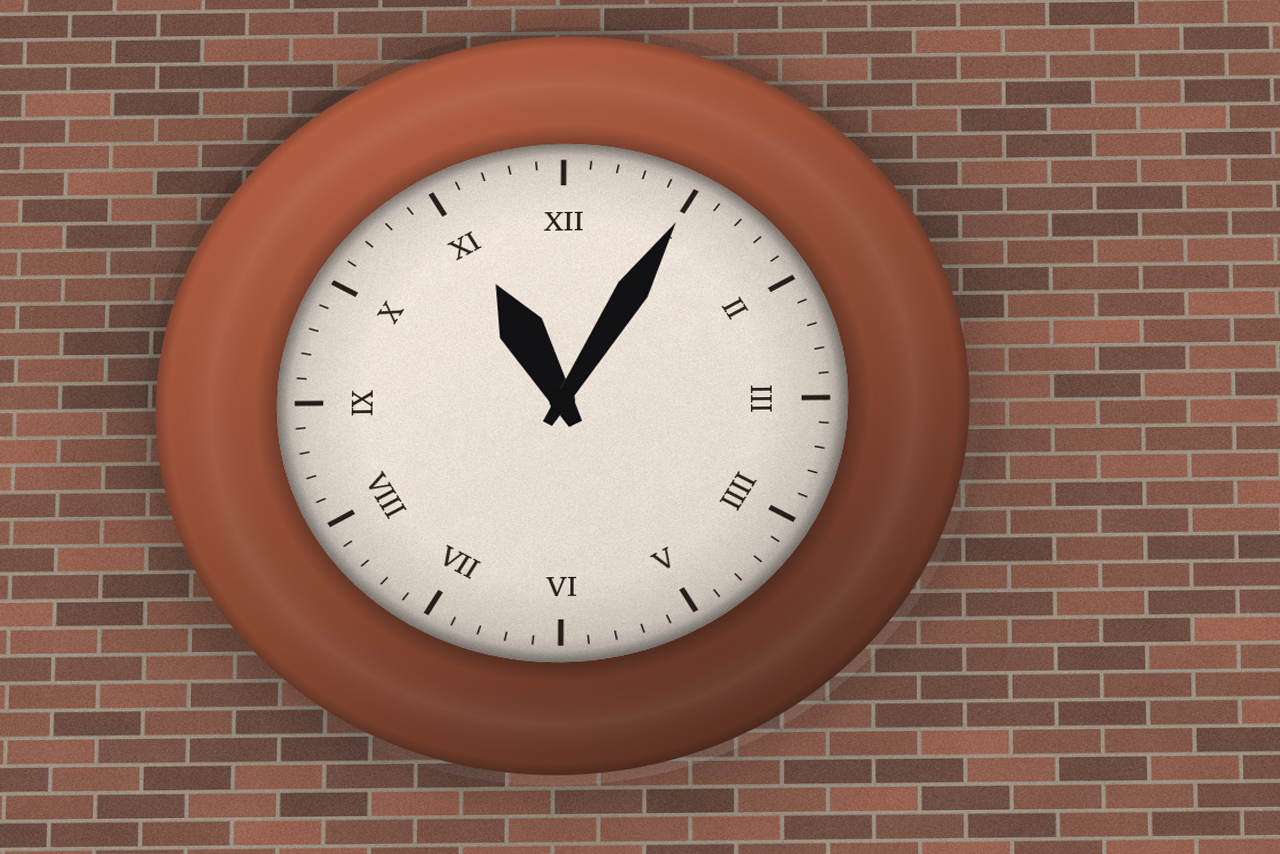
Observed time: 11h05
